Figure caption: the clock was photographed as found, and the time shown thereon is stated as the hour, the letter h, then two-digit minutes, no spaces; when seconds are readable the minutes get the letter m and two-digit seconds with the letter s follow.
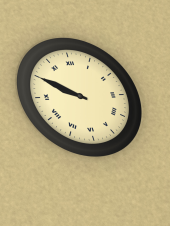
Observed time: 9h50
